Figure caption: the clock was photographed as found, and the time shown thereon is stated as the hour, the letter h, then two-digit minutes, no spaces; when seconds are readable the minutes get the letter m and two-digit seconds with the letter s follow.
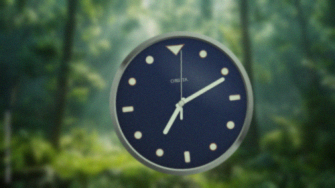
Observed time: 7h11m01s
